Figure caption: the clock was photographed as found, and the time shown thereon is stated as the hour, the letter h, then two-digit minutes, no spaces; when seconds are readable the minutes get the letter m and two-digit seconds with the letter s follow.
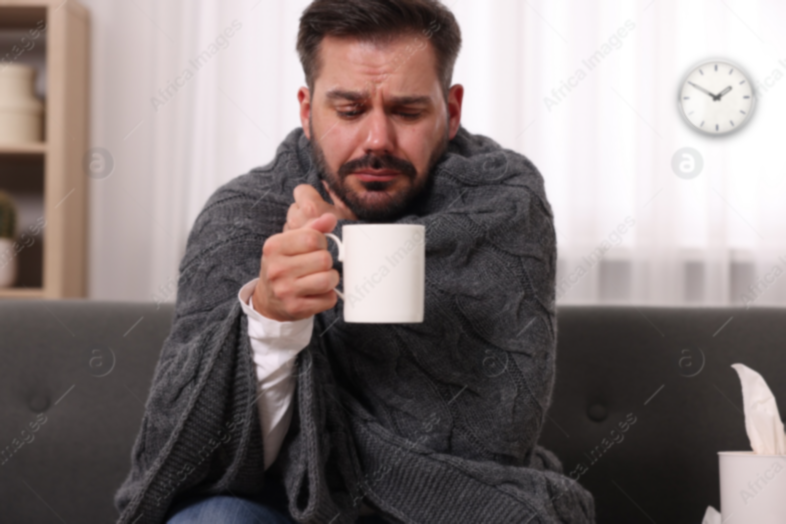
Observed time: 1h50
